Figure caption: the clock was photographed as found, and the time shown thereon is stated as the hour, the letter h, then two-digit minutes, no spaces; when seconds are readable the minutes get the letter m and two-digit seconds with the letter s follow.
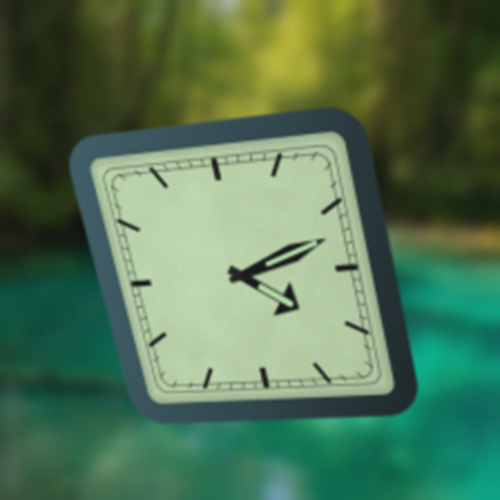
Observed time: 4h12
